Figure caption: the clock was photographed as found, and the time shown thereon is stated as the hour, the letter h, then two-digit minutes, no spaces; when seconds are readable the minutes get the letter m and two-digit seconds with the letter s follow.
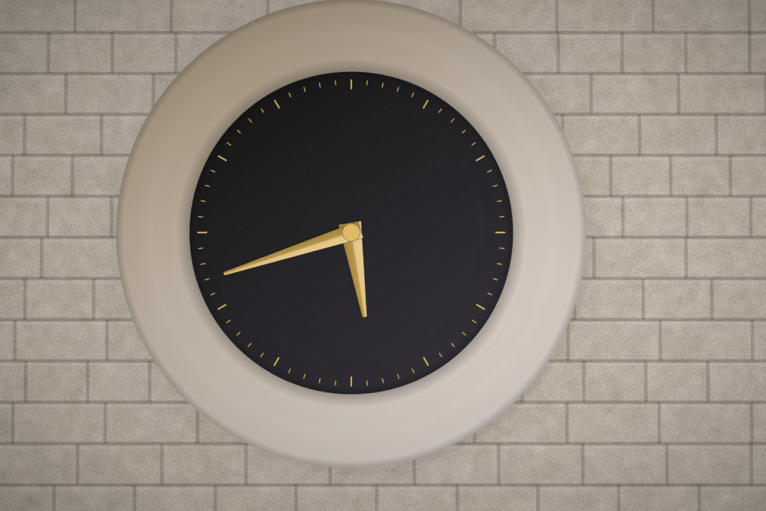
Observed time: 5h42
